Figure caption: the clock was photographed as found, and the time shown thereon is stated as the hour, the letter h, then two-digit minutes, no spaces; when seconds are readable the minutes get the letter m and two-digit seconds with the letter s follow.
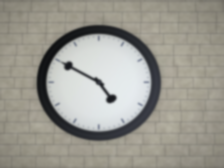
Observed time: 4h50
